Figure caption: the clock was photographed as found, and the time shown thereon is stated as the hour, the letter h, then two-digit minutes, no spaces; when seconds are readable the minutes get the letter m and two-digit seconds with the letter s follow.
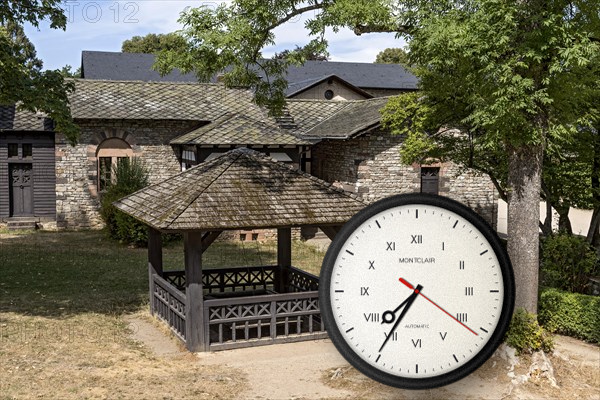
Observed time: 7h35m21s
